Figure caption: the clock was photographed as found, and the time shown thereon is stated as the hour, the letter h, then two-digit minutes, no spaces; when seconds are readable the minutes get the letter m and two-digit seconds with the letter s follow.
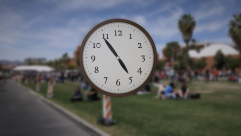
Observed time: 4h54
